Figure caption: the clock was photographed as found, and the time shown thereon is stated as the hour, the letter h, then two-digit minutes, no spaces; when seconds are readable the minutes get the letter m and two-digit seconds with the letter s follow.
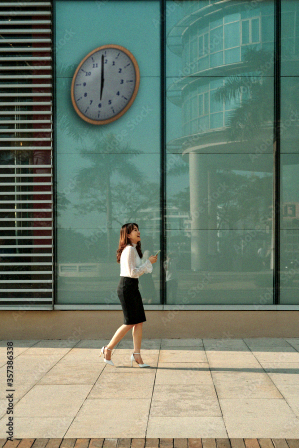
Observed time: 5h59
